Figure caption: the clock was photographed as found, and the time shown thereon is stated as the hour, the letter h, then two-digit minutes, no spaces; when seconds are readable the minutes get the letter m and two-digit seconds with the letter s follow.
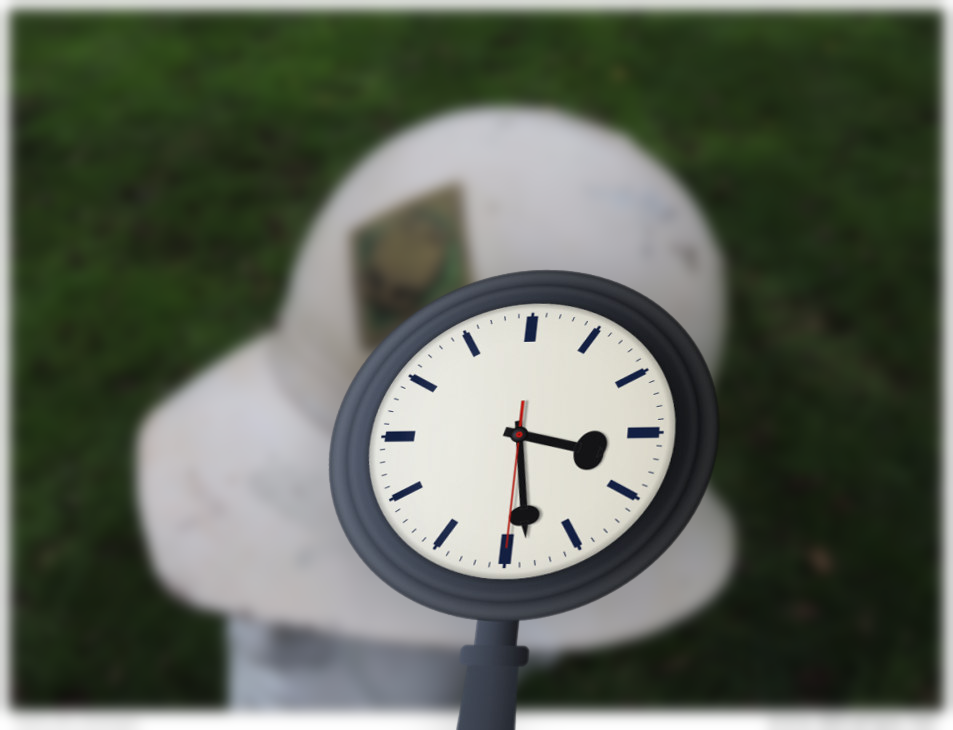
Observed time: 3h28m30s
